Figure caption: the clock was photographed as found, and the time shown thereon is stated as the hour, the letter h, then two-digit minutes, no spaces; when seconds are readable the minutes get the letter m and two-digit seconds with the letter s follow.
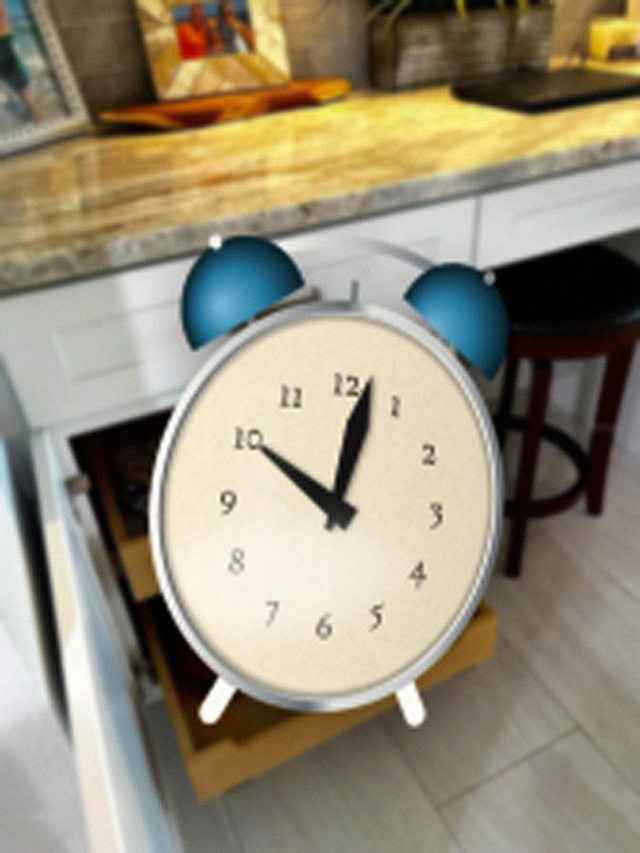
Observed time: 10h02
